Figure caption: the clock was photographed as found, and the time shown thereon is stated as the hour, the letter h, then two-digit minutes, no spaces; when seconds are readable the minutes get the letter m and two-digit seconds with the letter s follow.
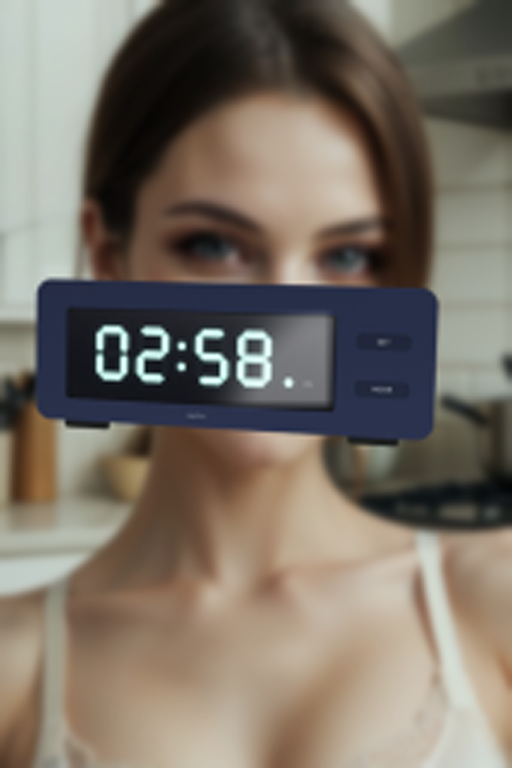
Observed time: 2h58
